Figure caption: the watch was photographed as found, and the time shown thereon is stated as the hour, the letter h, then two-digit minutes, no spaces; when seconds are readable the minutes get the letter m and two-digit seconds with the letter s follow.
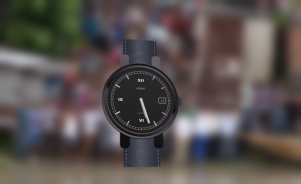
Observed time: 5h27
